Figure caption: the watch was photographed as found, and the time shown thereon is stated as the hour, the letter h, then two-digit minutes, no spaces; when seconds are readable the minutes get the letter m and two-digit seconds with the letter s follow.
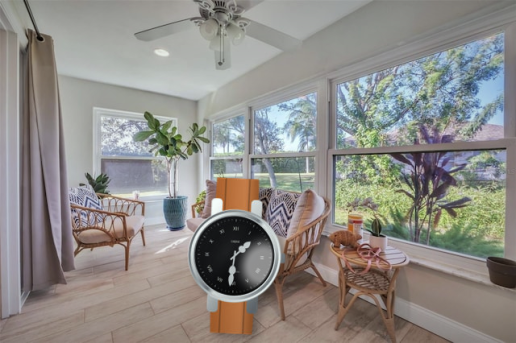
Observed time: 1h31
